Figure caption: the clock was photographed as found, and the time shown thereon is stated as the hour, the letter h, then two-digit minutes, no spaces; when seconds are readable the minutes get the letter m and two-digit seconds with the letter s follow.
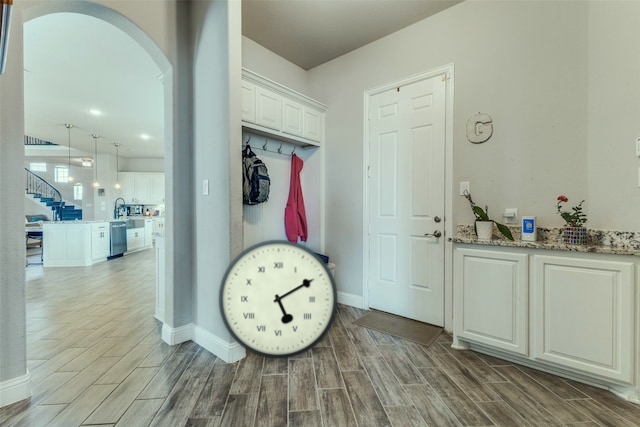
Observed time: 5h10
